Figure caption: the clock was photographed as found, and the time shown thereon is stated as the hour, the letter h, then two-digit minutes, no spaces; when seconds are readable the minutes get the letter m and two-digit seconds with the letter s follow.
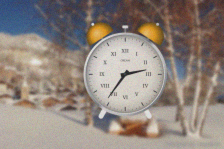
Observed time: 2h36
